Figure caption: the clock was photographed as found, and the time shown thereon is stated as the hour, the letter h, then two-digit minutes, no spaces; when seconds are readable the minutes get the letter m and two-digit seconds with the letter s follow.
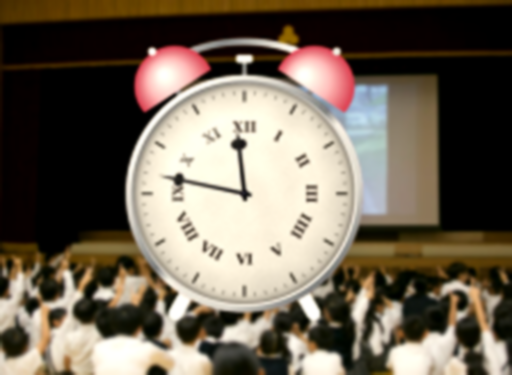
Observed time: 11h47
